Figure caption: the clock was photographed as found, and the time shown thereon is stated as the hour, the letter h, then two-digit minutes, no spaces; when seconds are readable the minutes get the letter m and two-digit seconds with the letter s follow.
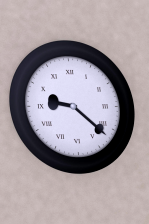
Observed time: 9h22
